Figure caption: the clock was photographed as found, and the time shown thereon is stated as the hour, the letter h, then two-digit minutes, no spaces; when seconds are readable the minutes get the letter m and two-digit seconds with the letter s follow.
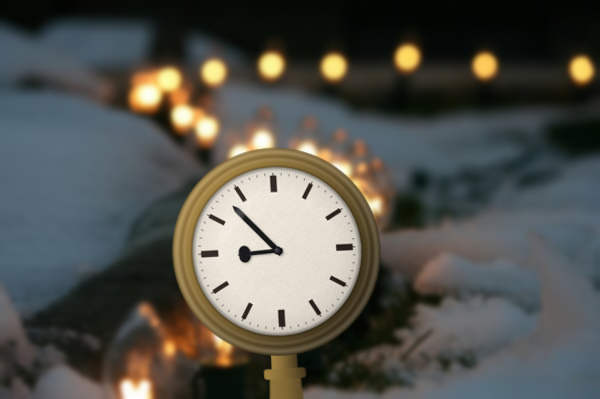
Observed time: 8h53
